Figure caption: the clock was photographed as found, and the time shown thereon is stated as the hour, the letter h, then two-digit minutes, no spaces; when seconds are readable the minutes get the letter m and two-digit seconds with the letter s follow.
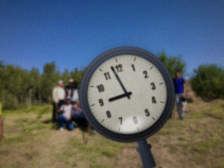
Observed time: 8h58
